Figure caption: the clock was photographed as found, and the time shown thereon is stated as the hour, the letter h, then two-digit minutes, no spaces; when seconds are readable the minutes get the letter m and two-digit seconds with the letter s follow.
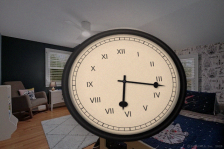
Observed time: 6h17
